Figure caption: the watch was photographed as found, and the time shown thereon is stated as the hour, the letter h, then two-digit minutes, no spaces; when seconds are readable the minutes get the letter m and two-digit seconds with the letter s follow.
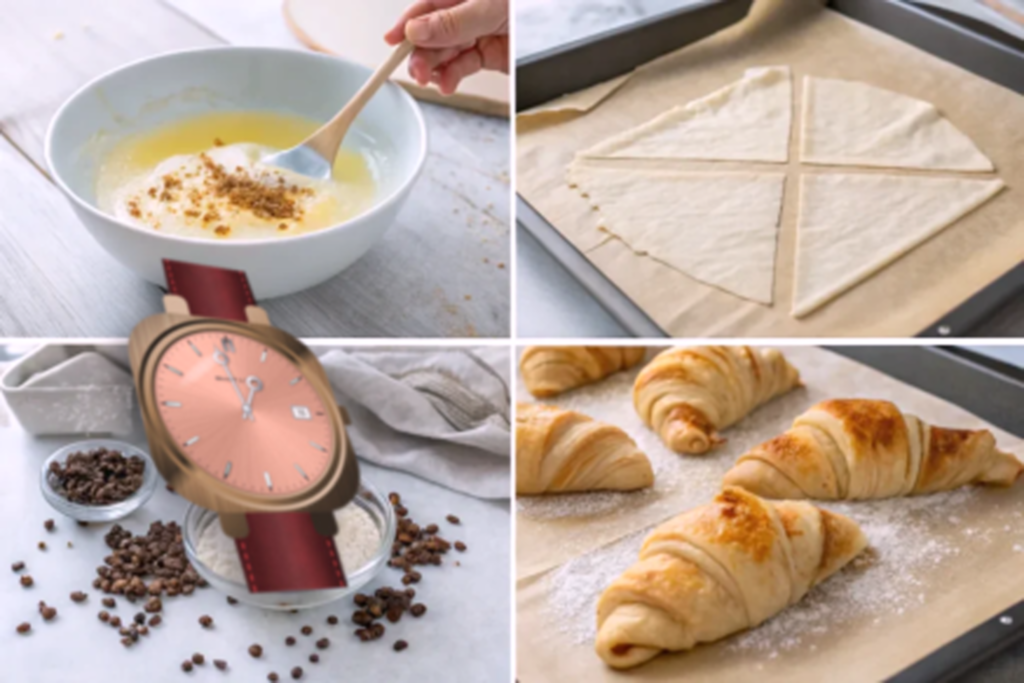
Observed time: 12h58
